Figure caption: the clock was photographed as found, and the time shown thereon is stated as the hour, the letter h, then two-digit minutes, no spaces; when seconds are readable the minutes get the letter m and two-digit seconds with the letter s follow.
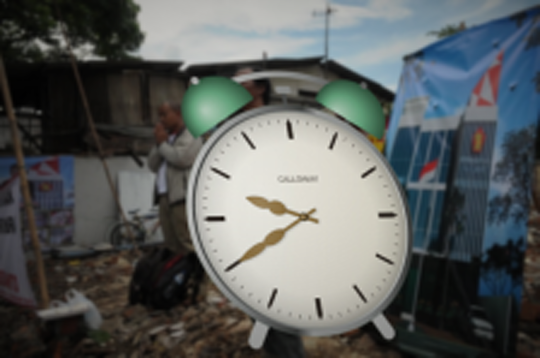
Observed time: 9h40
